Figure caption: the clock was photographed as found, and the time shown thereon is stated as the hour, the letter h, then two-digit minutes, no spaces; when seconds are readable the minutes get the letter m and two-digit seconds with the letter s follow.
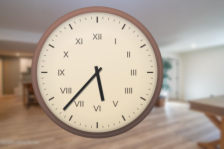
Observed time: 5h37
